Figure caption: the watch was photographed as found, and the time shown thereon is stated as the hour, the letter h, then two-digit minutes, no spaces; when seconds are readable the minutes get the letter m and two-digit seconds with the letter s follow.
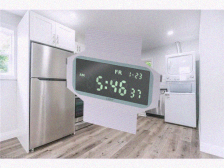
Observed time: 5h46m37s
